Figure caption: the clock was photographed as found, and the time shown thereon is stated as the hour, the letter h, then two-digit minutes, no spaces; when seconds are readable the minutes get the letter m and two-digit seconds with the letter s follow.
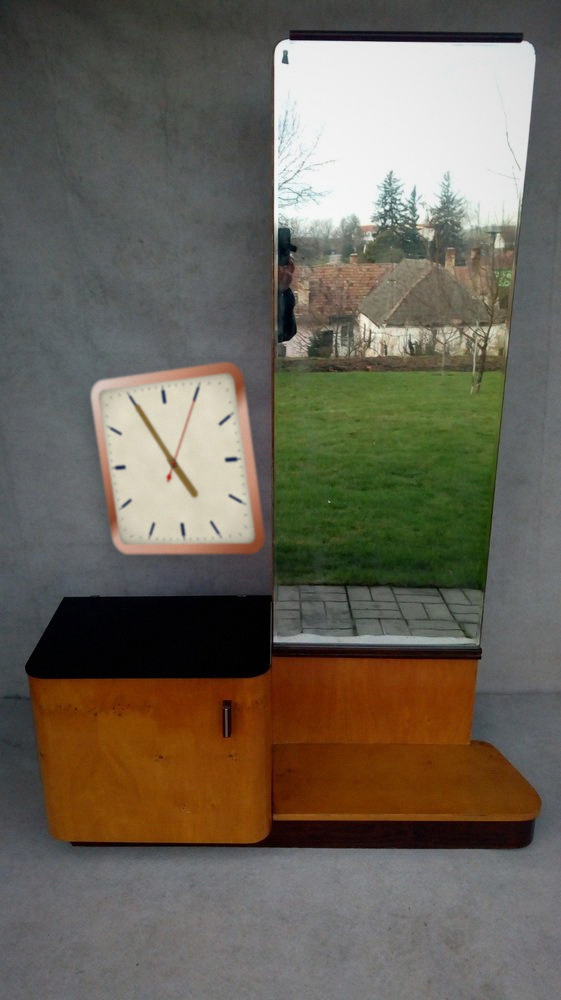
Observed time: 4h55m05s
